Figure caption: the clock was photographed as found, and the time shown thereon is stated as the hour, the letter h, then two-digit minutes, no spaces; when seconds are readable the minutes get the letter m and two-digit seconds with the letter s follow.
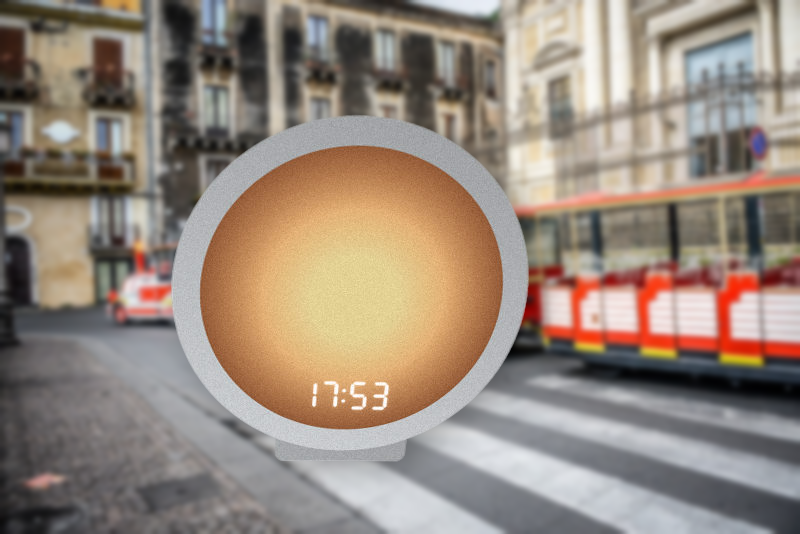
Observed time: 17h53
